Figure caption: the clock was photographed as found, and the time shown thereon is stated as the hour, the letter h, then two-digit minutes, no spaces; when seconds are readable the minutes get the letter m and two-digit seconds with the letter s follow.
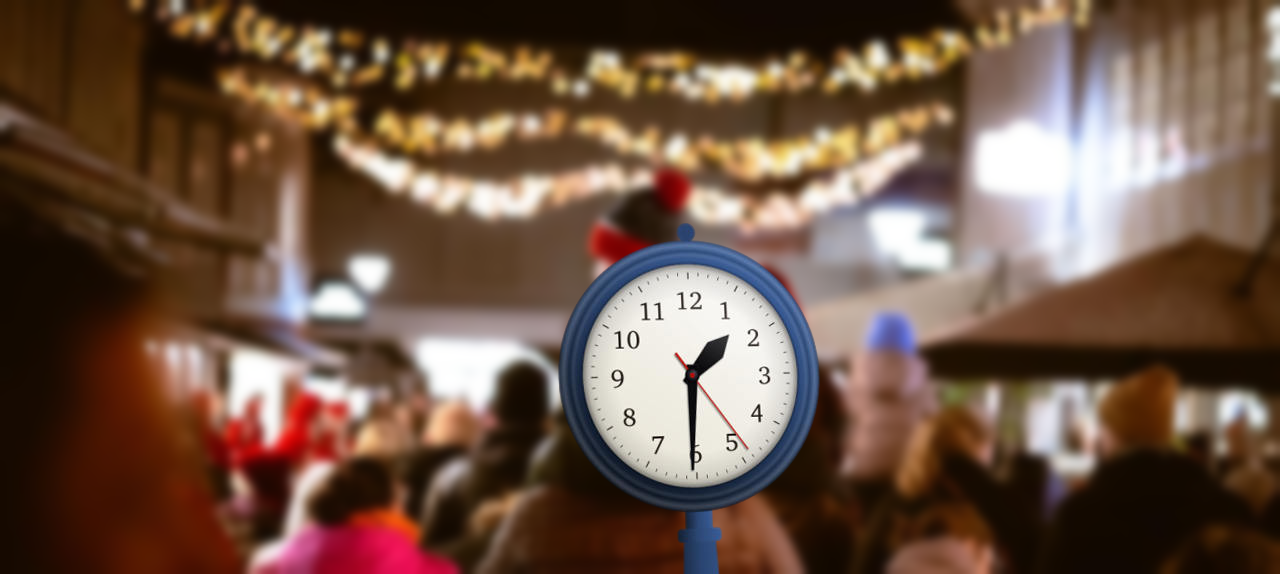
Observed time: 1h30m24s
